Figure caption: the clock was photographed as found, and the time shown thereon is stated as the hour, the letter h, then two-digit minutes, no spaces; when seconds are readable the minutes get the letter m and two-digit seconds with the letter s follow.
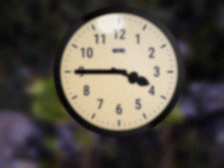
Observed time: 3h45
